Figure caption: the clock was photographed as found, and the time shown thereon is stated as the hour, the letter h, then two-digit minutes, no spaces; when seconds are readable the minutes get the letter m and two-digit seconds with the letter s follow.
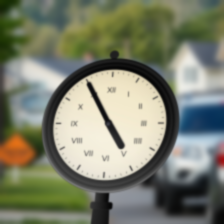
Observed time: 4h55
